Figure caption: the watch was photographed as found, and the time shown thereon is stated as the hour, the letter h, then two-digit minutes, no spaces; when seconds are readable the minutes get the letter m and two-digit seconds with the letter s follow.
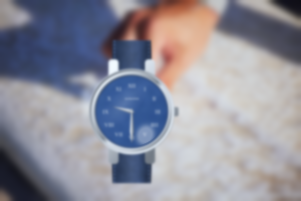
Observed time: 9h30
